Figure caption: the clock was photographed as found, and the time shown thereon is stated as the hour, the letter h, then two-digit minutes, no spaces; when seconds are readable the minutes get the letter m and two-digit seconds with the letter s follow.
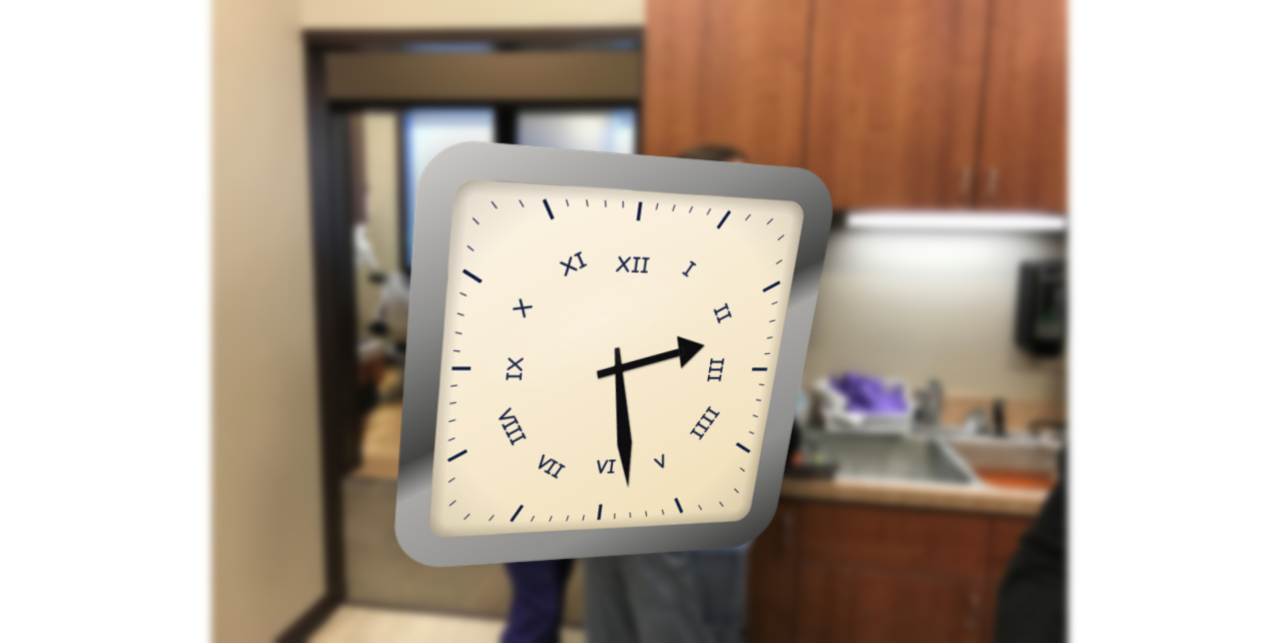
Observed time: 2h28
